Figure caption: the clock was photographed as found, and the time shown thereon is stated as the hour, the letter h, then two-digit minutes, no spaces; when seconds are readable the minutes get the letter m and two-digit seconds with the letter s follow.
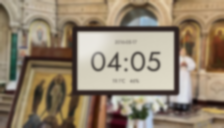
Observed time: 4h05
